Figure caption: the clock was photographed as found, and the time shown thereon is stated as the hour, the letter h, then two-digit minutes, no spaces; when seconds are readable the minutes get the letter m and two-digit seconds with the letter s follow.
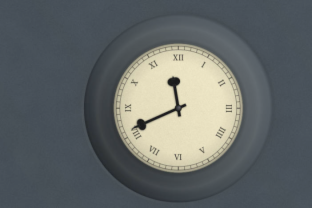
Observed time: 11h41
